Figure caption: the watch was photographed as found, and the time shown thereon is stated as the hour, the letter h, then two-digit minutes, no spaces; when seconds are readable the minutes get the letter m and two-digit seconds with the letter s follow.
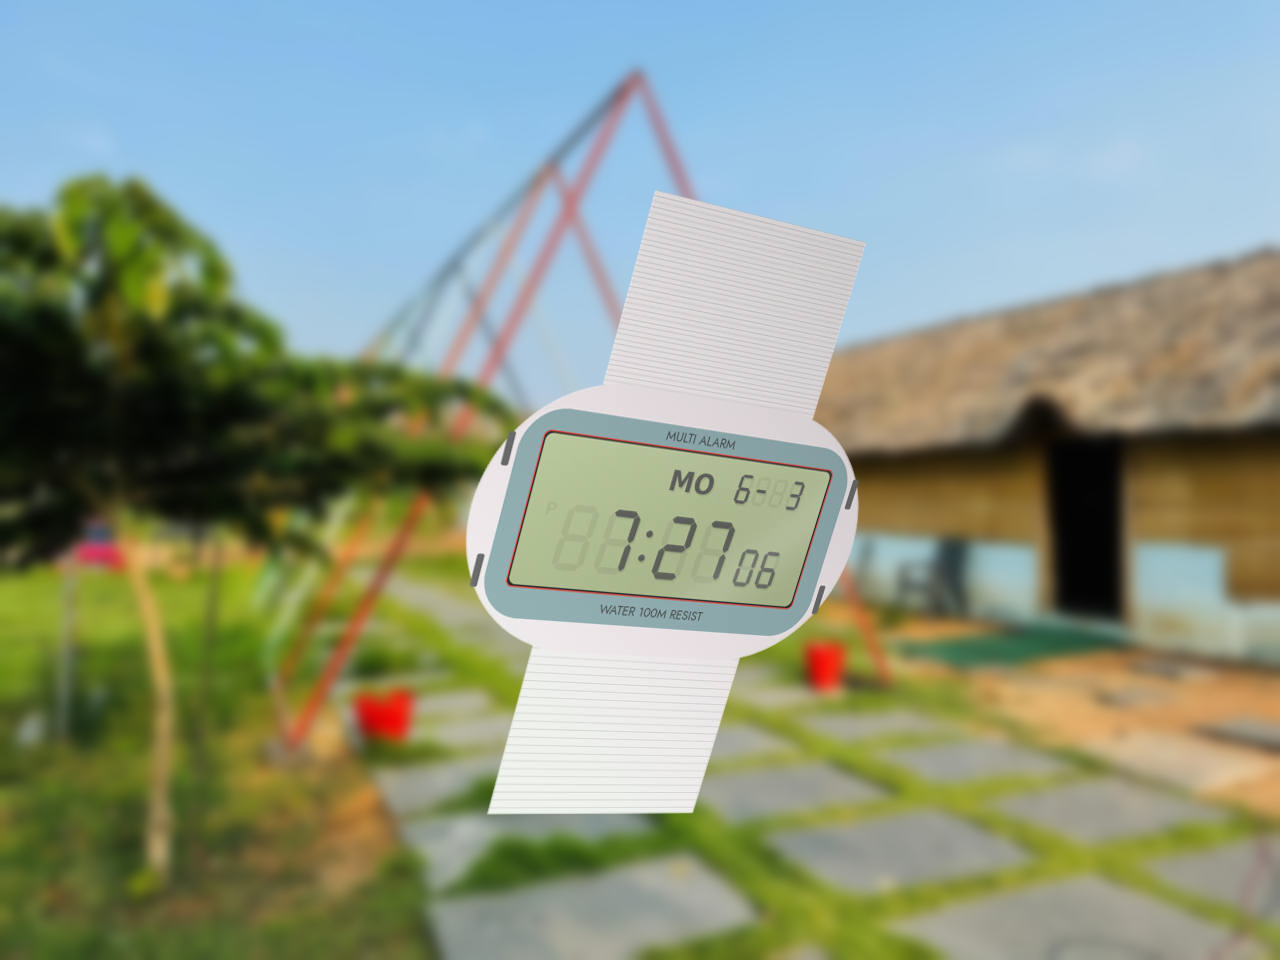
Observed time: 7h27m06s
